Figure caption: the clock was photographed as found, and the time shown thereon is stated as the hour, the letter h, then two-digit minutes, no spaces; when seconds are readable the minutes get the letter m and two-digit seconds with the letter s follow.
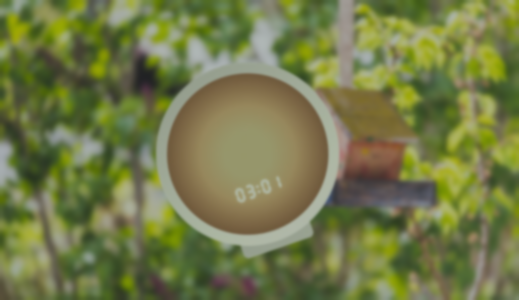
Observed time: 3h01
